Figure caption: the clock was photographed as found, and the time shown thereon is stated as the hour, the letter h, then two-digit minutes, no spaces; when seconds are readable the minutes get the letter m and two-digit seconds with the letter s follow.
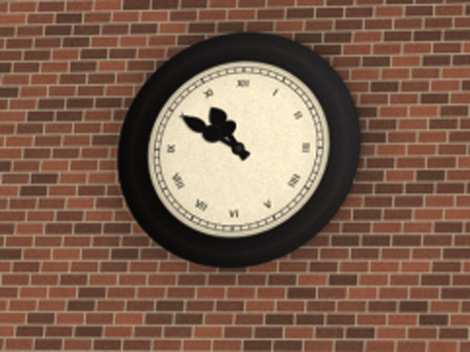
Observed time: 10h50
